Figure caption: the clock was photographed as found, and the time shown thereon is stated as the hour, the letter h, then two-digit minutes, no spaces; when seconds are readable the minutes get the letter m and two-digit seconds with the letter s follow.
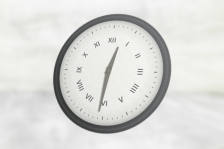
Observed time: 12h31
